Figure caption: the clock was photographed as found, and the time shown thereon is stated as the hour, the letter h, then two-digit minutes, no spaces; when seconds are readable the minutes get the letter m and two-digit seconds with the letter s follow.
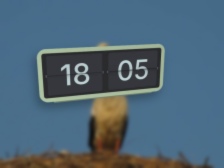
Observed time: 18h05
